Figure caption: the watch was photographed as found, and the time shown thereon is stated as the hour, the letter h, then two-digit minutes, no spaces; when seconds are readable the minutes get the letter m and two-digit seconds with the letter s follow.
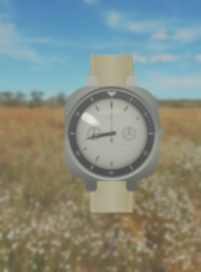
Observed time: 8h43
